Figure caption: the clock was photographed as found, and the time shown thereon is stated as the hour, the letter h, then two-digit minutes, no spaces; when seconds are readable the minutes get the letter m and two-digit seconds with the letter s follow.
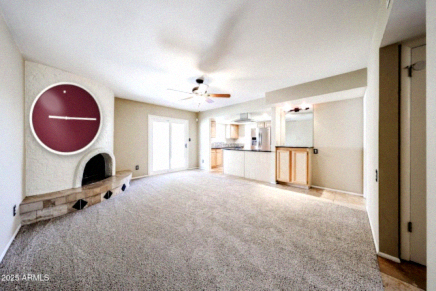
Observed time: 9h16
